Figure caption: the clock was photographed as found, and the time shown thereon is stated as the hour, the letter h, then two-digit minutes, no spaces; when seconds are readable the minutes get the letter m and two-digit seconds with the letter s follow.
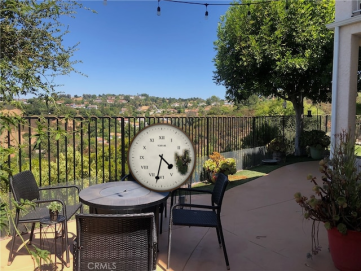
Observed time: 4h32
